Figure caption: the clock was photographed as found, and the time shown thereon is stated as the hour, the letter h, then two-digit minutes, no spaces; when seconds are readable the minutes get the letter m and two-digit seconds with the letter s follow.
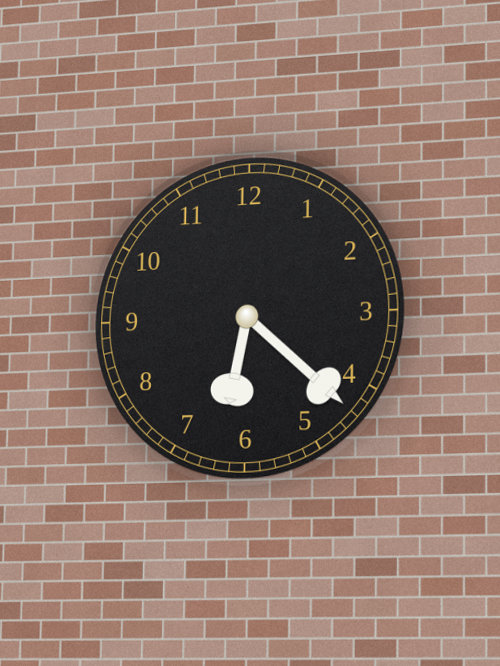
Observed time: 6h22
